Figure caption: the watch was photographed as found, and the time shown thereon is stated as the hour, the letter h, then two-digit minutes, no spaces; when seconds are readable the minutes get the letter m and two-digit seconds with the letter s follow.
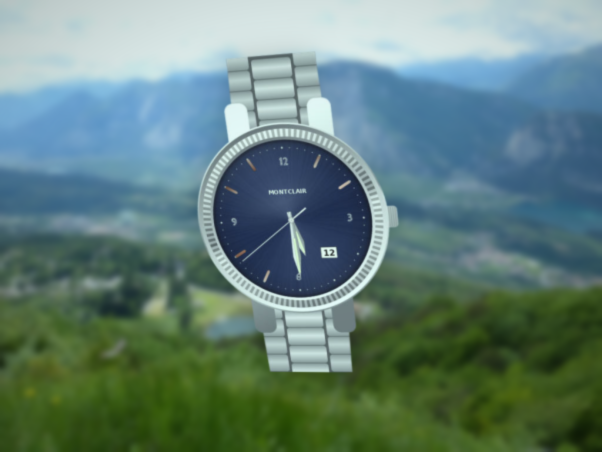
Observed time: 5h29m39s
